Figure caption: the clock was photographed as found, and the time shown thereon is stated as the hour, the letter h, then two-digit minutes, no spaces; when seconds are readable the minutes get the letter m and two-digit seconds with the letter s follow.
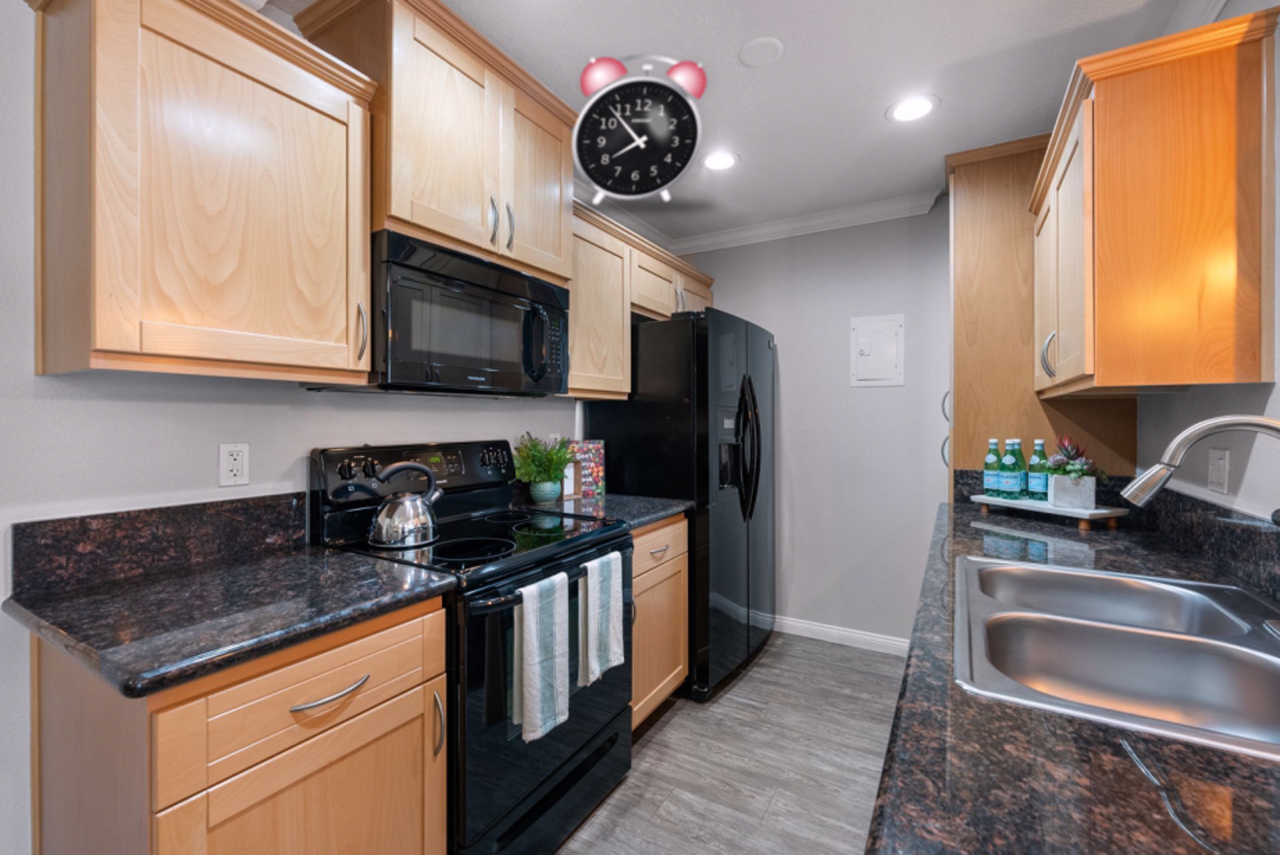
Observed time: 7h53
